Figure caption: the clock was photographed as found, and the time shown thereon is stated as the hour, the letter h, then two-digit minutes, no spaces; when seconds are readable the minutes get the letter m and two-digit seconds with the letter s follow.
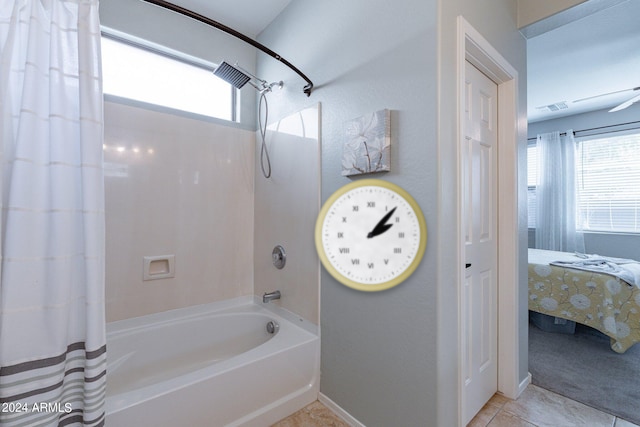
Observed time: 2h07
